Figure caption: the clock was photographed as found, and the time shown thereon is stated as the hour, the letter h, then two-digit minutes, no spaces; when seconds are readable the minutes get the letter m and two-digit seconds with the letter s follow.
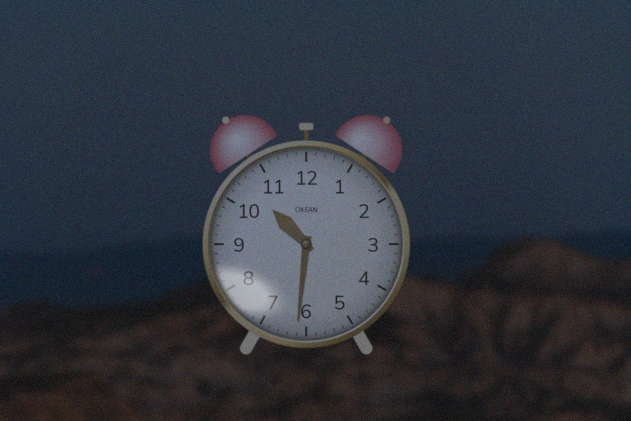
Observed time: 10h31
